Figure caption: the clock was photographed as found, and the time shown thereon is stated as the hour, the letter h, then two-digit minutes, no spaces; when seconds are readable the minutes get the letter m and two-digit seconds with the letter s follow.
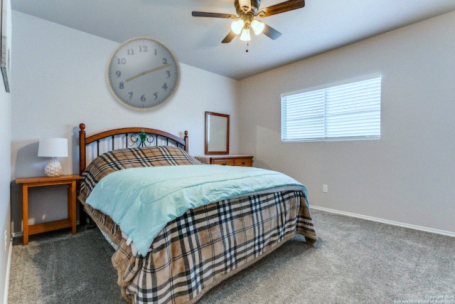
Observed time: 8h12
